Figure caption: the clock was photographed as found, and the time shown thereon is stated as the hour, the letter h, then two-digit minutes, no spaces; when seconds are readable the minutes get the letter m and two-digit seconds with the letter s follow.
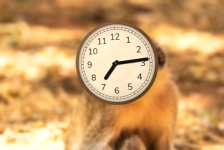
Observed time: 7h14
